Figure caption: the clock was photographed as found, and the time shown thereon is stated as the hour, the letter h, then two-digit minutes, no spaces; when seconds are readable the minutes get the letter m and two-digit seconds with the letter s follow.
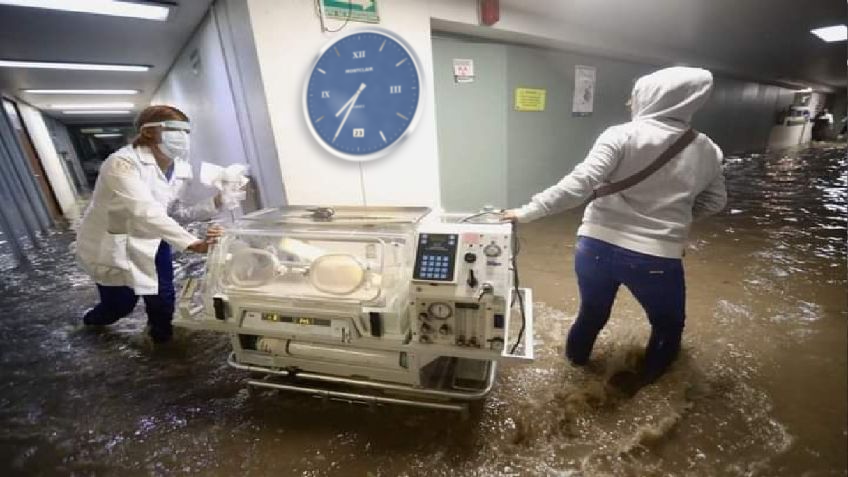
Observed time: 7h35
